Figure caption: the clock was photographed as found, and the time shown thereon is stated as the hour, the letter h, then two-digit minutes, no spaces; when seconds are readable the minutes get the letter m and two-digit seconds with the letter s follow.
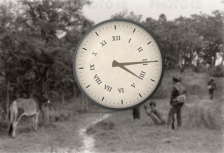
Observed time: 4h15
